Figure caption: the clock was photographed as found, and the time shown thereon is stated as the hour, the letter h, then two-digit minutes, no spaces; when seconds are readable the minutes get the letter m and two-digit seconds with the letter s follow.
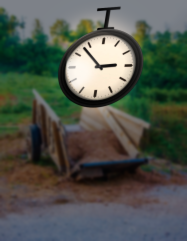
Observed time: 2h53
